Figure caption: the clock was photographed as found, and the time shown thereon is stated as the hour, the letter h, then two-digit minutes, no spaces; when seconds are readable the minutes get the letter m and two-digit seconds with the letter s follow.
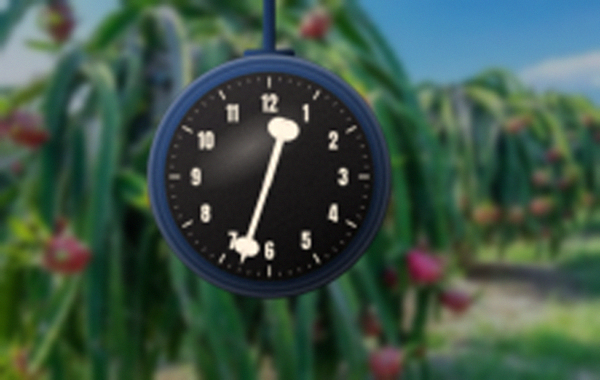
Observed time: 12h33
